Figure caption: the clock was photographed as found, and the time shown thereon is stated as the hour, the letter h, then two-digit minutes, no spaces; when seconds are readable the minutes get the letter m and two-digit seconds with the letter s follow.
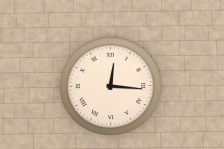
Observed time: 12h16
